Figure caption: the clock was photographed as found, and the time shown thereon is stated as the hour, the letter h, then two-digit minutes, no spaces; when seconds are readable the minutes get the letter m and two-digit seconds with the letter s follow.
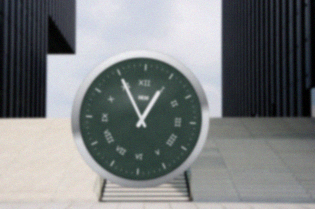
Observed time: 12h55
